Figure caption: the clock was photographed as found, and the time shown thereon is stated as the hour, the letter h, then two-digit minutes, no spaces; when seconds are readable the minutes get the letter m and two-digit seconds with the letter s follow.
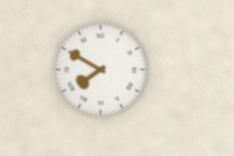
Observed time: 7h50
